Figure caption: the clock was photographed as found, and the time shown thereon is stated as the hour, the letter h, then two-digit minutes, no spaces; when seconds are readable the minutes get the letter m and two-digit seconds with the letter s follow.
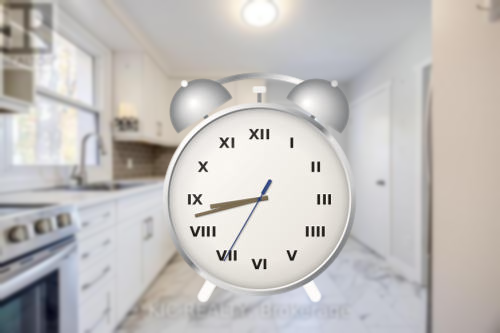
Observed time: 8h42m35s
